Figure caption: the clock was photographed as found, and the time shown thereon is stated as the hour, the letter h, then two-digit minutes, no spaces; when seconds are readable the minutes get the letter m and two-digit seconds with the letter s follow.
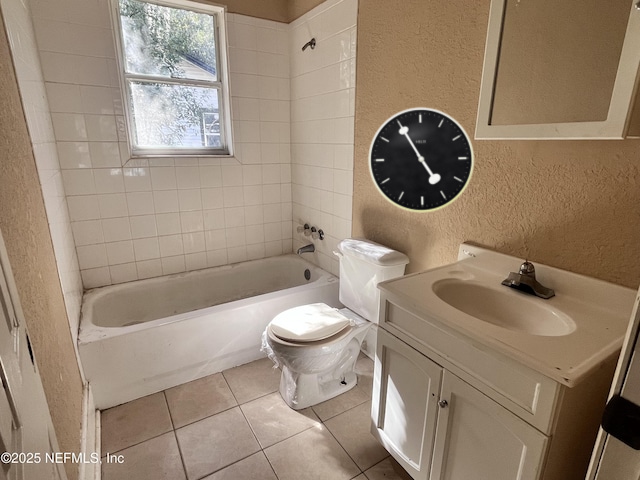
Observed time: 4h55
